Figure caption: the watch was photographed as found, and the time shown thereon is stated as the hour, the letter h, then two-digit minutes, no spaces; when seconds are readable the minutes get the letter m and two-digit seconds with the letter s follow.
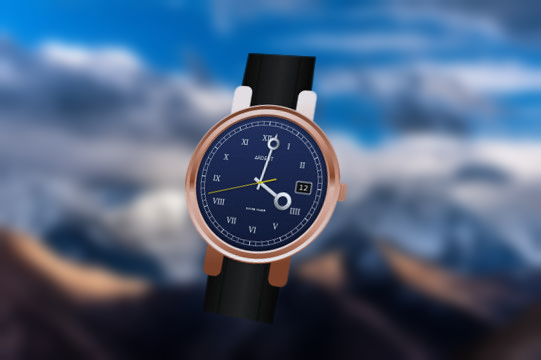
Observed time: 4h01m42s
